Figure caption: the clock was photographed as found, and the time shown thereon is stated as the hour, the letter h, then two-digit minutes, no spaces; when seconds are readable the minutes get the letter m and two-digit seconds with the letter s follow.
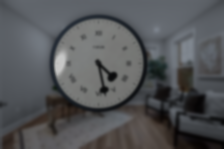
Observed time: 4h28
